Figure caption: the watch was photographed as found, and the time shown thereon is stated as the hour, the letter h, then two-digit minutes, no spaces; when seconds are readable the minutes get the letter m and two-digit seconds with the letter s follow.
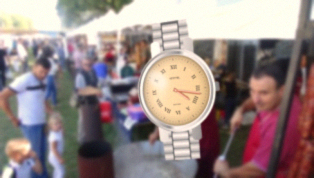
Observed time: 4h17
